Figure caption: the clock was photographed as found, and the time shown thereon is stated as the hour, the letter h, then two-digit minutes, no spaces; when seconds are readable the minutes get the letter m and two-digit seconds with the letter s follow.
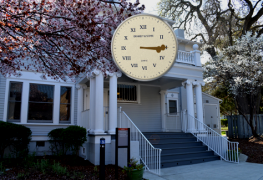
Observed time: 3h15
